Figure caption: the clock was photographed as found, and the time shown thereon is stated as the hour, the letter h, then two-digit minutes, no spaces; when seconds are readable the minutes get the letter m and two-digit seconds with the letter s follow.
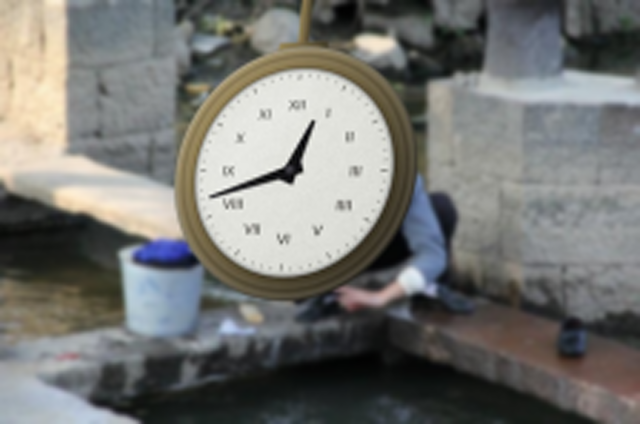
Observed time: 12h42
